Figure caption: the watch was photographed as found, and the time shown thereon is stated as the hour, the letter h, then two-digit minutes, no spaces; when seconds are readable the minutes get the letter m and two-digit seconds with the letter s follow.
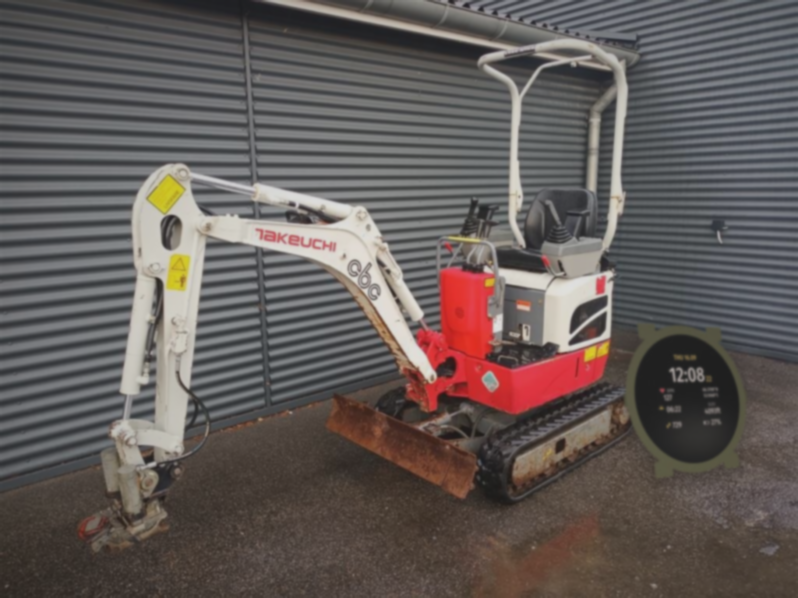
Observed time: 12h08
